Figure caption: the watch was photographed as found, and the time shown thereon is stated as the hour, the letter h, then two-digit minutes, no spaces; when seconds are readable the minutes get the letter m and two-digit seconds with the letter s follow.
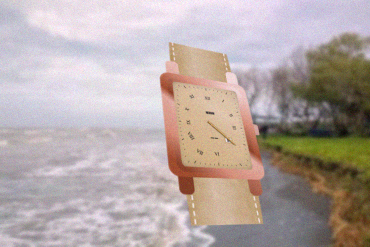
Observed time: 4h22
